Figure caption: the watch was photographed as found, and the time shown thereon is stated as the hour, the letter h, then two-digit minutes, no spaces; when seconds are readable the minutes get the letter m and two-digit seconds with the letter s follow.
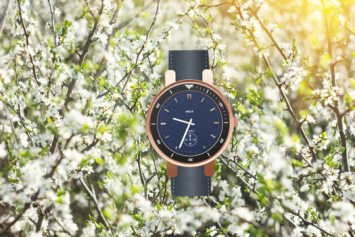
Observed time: 9h34
